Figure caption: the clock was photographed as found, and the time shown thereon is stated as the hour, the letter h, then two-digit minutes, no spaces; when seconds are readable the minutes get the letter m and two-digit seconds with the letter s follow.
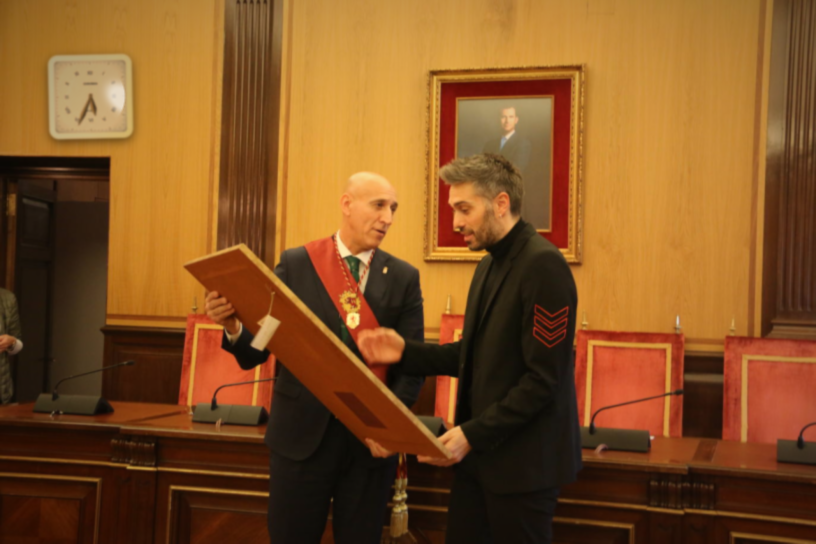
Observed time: 5h34
